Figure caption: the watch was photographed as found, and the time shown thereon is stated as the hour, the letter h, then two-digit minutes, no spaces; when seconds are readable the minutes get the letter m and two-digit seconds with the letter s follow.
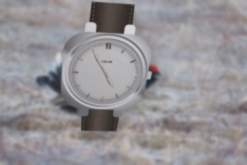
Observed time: 4h55
